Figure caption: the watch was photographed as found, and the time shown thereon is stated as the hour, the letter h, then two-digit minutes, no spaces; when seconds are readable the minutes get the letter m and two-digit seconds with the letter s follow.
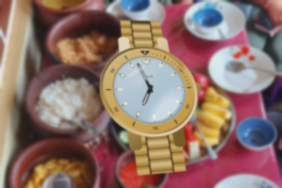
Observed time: 6h57
